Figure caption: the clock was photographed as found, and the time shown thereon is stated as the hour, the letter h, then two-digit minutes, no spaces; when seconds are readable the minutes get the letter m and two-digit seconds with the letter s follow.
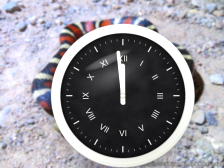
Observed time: 11h59
